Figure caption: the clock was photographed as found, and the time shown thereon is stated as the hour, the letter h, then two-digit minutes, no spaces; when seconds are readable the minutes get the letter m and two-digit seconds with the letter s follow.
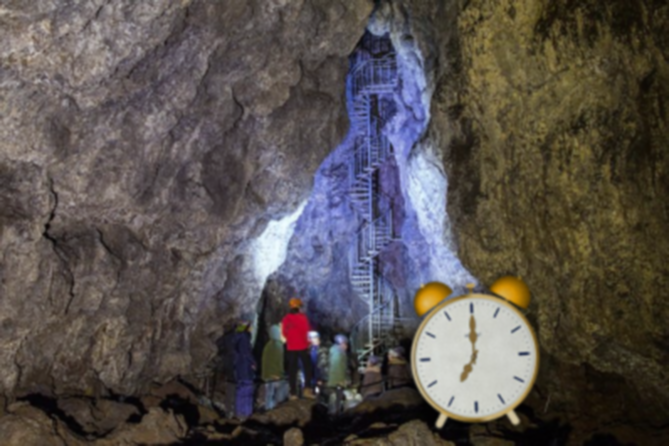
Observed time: 7h00
